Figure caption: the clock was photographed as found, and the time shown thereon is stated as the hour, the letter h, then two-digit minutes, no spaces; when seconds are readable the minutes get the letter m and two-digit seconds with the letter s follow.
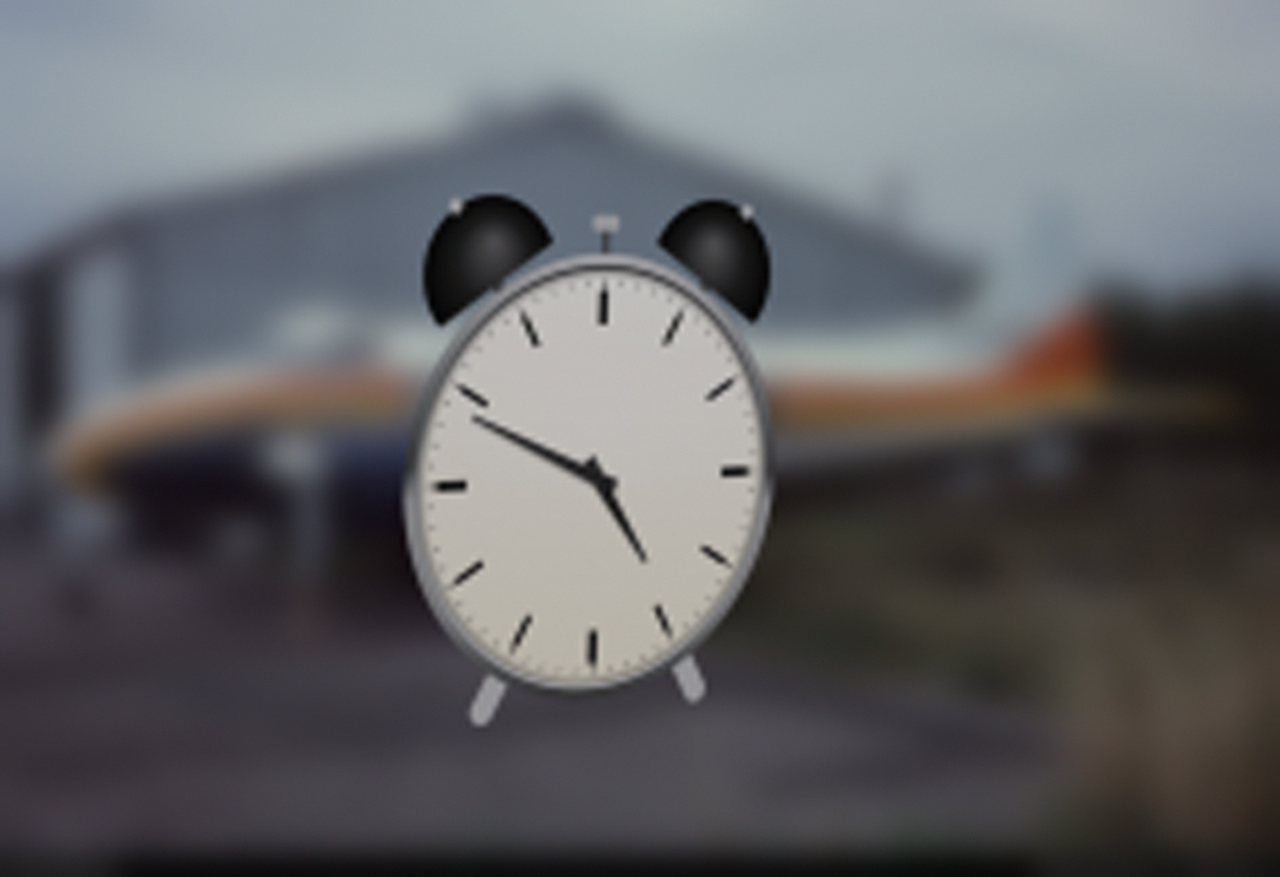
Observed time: 4h49
